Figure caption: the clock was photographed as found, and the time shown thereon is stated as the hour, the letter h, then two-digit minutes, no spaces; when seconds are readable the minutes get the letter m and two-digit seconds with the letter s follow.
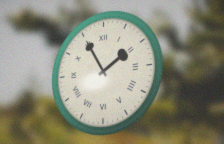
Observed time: 1h55
